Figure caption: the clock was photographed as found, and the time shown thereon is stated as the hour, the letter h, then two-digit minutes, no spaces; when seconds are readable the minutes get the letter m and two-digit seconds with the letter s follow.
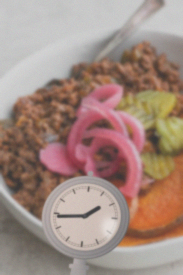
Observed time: 1h44
